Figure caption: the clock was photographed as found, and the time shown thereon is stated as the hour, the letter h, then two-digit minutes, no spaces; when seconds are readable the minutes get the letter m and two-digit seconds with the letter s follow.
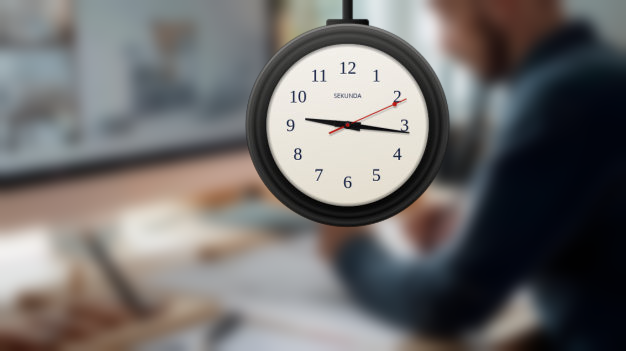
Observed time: 9h16m11s
